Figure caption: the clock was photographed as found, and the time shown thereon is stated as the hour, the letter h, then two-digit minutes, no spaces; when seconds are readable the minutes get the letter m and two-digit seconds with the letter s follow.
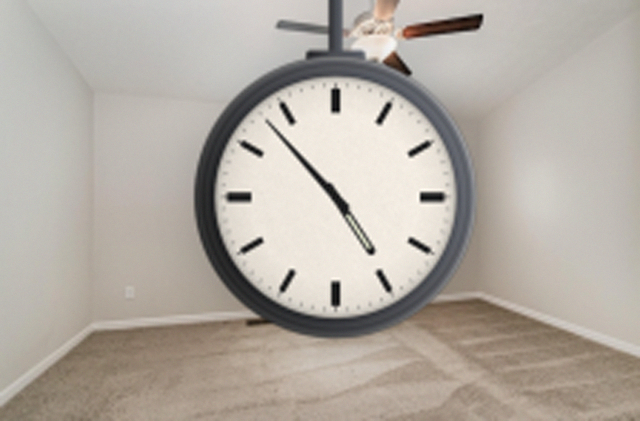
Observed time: 4h53
